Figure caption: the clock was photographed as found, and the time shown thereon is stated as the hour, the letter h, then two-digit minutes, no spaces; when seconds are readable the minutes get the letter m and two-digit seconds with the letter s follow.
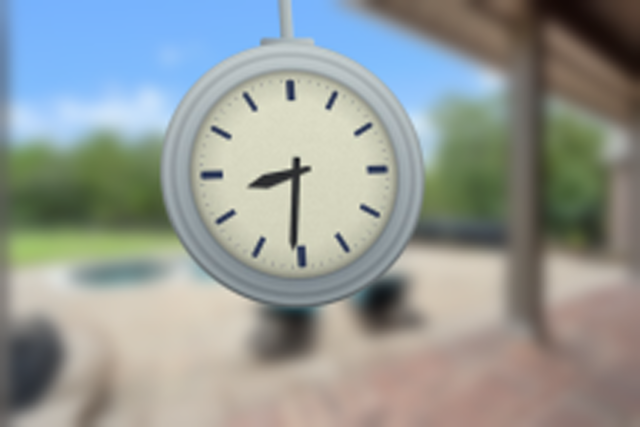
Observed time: 8h31
